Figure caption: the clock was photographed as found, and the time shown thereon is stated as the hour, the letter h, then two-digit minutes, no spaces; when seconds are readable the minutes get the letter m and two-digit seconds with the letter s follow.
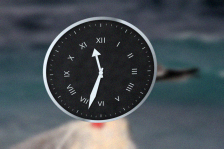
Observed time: 11h33
